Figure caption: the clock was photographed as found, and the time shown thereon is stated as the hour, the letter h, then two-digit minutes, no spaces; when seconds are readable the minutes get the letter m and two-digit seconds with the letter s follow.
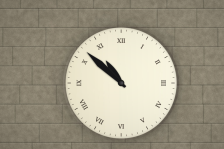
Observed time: 10h52
